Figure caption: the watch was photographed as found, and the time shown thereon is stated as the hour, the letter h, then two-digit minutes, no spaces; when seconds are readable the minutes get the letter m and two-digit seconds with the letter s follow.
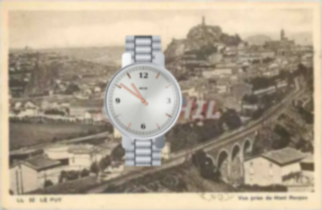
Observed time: 10h51
